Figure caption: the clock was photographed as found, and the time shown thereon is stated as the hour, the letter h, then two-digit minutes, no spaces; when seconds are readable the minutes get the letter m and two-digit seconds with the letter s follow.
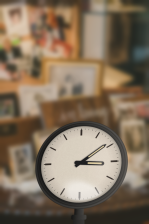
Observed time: 3h09
